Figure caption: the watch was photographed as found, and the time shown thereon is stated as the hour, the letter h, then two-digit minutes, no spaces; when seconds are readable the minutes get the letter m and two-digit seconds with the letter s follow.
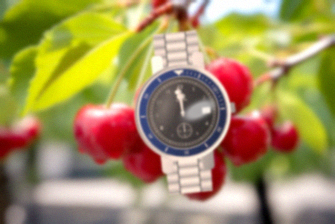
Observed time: 11h59
